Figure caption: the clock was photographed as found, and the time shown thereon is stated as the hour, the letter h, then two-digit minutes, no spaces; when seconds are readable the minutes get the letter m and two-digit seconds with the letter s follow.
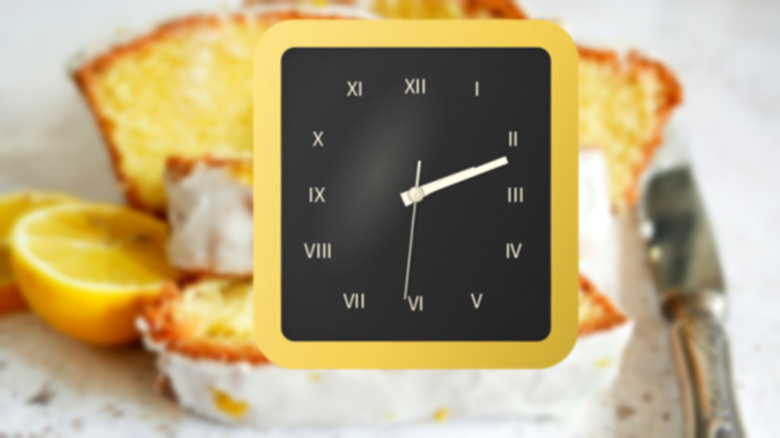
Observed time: 2h11m31s
